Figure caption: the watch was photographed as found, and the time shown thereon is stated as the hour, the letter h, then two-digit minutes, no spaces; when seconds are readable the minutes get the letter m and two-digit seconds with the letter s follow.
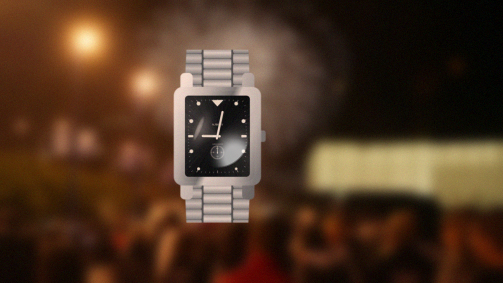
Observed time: 9h02
